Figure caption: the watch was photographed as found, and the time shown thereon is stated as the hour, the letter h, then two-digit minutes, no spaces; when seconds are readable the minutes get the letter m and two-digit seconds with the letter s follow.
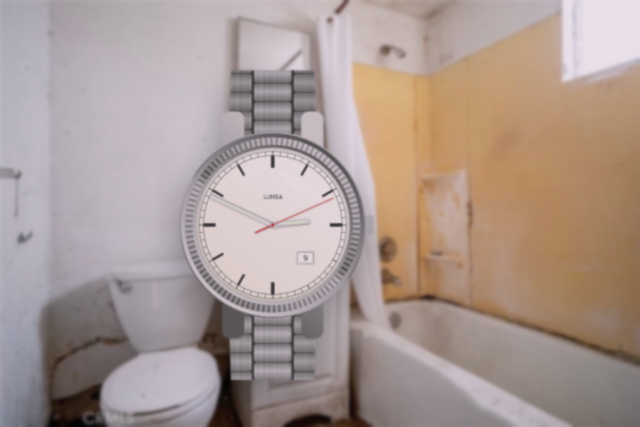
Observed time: 2h49m11s
